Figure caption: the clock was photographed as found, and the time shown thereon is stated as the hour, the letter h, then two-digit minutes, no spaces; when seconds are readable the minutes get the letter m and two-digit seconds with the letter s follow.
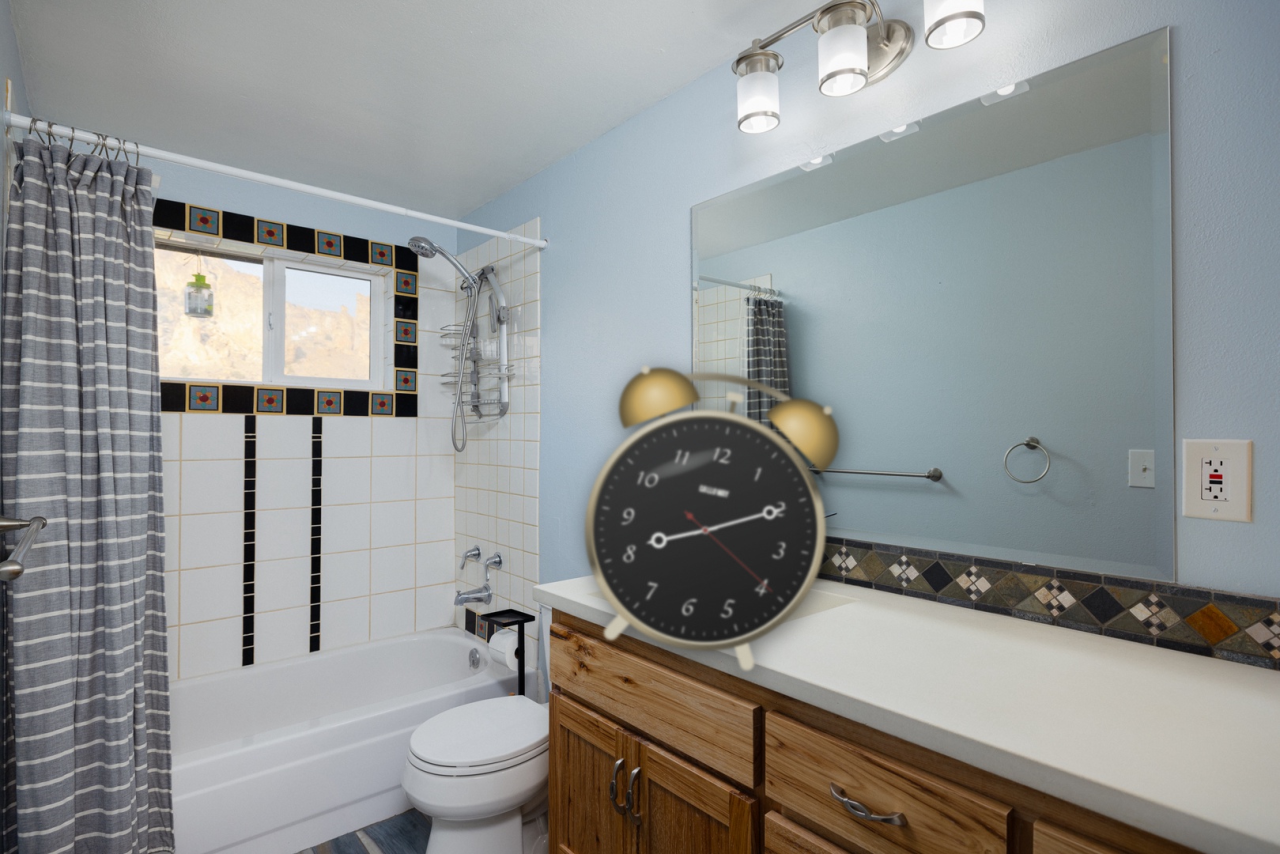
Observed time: 8h10m20s
